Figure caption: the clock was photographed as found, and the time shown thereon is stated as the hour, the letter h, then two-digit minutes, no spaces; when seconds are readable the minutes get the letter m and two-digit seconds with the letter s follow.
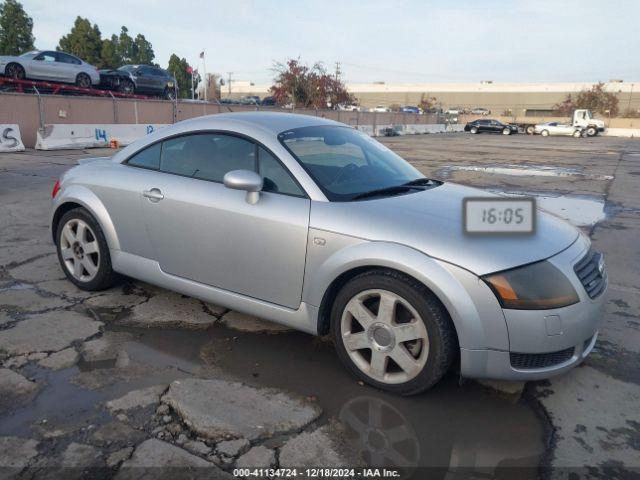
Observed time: 16h05
